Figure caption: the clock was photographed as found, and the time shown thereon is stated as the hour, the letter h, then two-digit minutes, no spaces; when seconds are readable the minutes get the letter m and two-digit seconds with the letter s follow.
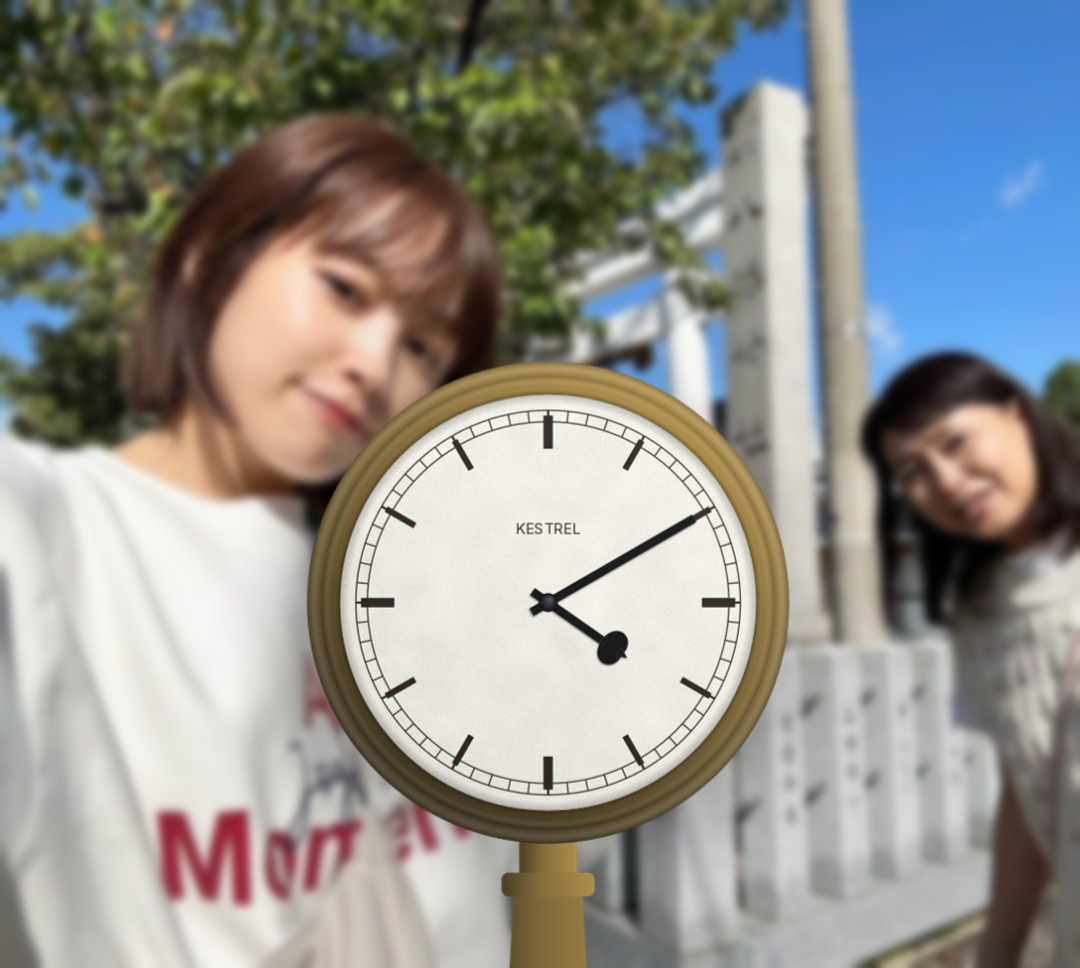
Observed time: 4h10
